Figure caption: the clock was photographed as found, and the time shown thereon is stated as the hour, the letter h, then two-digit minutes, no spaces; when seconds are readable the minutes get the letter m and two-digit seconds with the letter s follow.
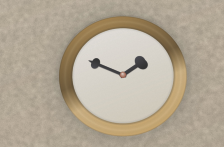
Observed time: 1h49
